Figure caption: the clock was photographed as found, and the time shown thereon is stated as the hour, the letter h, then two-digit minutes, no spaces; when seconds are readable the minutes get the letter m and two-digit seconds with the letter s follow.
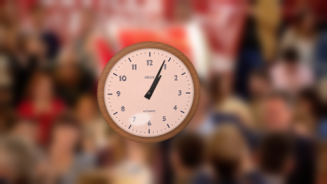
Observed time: 1h04
